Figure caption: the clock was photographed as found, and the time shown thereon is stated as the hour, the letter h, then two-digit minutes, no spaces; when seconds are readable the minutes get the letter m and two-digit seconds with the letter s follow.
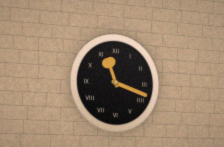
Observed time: 11h18
